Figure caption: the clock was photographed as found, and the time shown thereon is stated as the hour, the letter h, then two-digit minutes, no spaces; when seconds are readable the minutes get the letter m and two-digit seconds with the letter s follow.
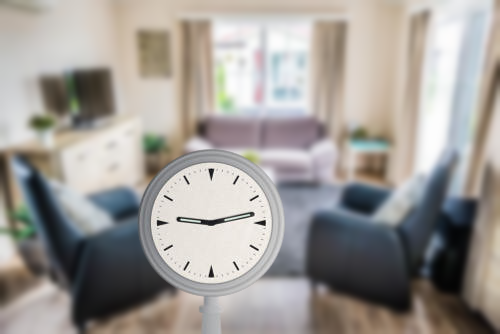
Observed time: 9h13
